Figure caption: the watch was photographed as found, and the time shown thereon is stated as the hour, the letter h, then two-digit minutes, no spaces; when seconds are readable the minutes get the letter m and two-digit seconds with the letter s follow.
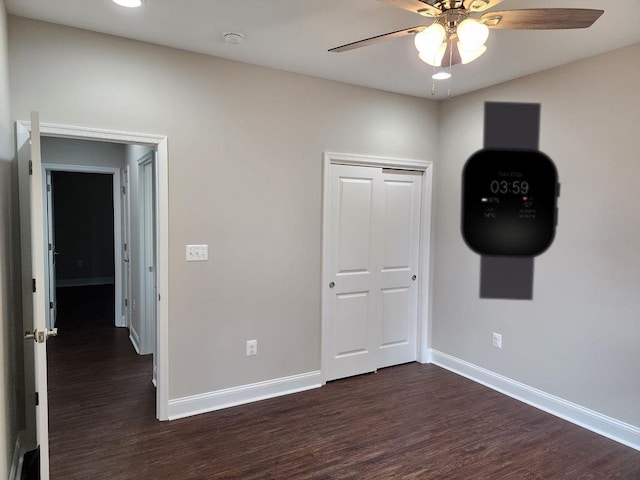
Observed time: 3h59
